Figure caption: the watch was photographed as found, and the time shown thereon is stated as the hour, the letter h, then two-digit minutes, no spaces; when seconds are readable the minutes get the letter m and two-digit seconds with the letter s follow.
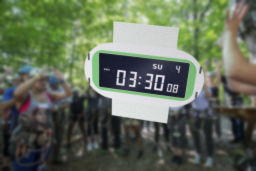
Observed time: 3h30
